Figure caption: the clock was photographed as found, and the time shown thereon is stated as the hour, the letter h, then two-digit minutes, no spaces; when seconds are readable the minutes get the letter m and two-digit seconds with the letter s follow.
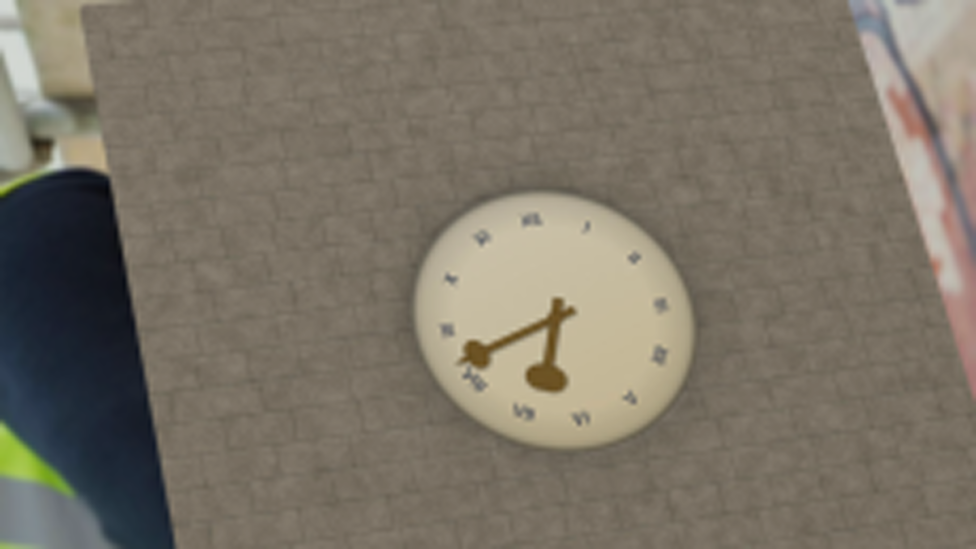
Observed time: 6h42
